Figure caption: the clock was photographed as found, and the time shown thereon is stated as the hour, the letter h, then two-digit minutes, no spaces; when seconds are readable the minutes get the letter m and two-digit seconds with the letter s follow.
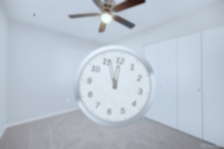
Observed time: 11h56
